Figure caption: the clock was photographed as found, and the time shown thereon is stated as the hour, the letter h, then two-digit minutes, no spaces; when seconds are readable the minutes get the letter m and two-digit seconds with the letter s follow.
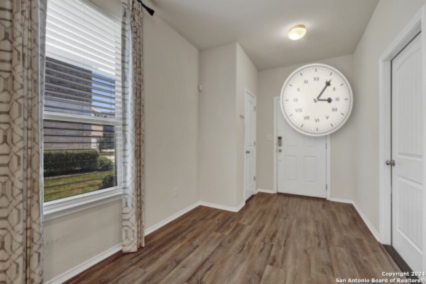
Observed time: 3h06
